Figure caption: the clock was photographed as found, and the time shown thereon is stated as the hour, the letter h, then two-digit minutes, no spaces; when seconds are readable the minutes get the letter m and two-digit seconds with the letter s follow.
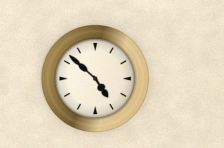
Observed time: 4h52
